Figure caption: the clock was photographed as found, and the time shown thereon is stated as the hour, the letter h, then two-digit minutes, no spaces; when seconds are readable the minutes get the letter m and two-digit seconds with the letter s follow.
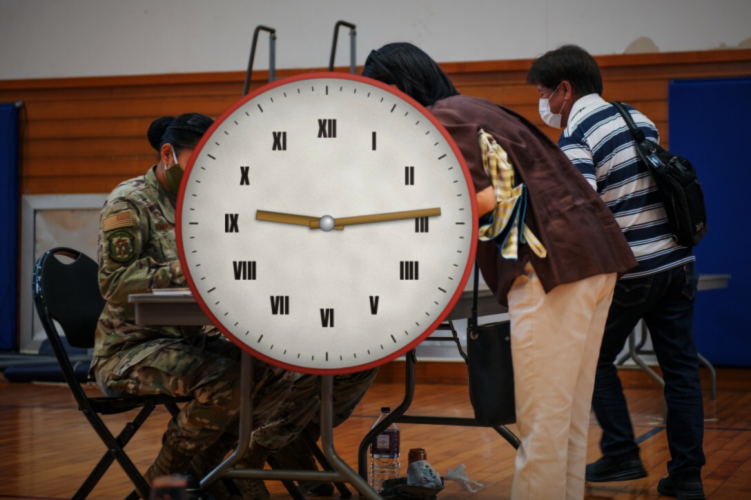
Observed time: 9h14
